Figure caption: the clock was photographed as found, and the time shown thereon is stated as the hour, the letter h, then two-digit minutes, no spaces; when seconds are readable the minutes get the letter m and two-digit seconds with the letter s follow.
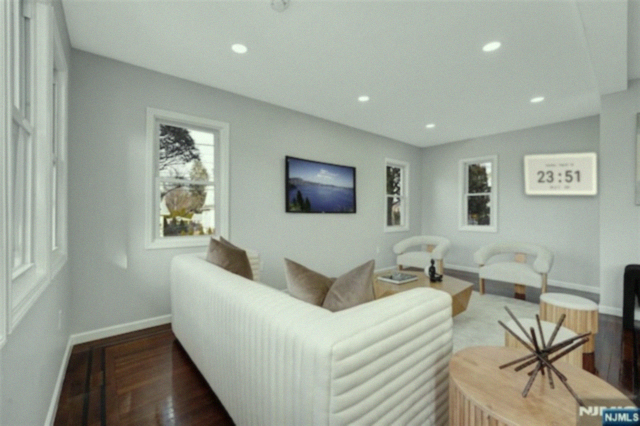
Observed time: 23h51
